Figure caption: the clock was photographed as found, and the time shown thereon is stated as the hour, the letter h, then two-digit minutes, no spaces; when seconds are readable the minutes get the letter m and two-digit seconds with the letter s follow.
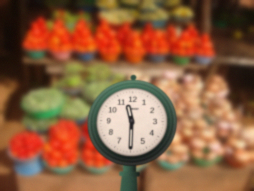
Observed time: 11h30
